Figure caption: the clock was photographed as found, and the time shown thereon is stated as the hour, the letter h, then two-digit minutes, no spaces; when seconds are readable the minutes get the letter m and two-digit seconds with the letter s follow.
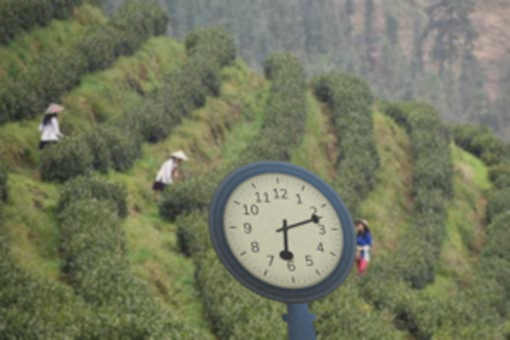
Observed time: 6h12
